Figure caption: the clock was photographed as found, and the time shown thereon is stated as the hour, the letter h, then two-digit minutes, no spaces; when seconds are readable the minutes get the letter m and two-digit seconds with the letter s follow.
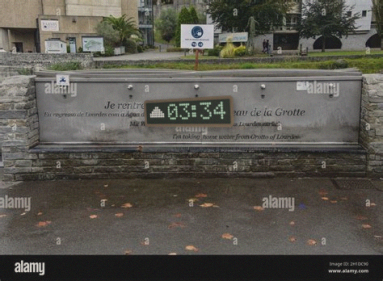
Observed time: 3h34
